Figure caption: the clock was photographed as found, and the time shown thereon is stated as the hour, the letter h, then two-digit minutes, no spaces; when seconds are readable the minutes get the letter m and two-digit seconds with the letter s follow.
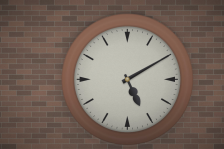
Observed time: 5h10
